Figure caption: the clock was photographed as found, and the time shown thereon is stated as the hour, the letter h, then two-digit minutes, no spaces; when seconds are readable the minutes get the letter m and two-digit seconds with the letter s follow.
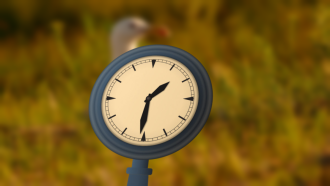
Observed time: 1h31
